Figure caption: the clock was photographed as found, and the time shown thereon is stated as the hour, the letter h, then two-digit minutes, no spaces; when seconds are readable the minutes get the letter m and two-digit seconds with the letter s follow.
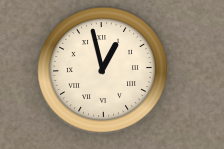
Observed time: 12h58
